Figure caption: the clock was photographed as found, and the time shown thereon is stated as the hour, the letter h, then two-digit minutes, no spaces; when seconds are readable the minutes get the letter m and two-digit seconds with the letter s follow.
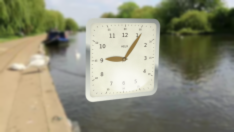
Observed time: 9h06
